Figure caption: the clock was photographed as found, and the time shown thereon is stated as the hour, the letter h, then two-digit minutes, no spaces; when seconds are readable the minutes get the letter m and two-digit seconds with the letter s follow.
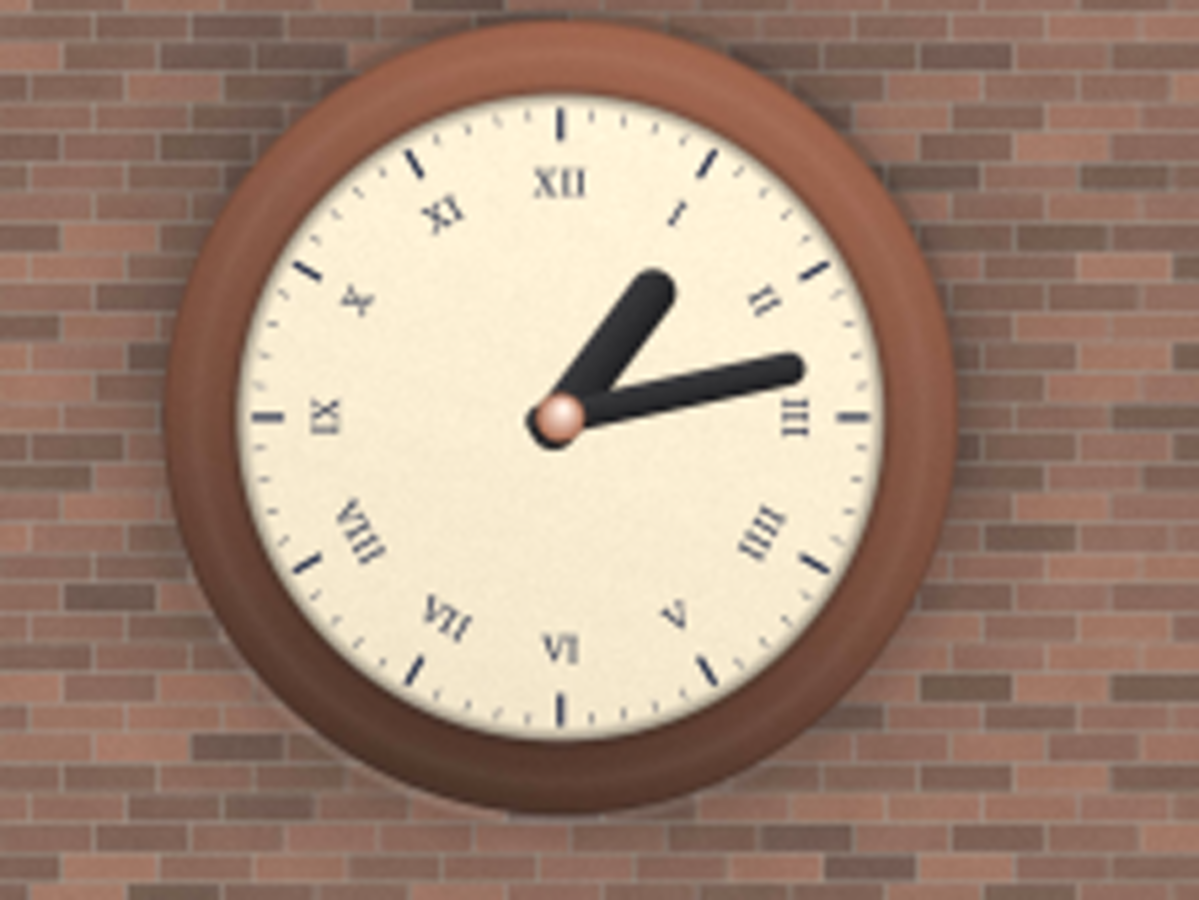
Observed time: 1h13
